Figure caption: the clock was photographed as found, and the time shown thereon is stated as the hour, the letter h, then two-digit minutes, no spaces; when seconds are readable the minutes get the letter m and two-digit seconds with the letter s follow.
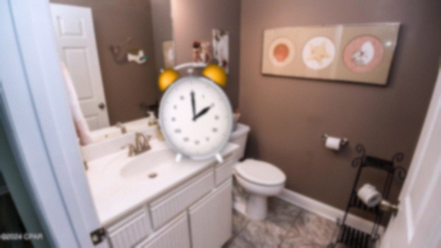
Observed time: 2h00
